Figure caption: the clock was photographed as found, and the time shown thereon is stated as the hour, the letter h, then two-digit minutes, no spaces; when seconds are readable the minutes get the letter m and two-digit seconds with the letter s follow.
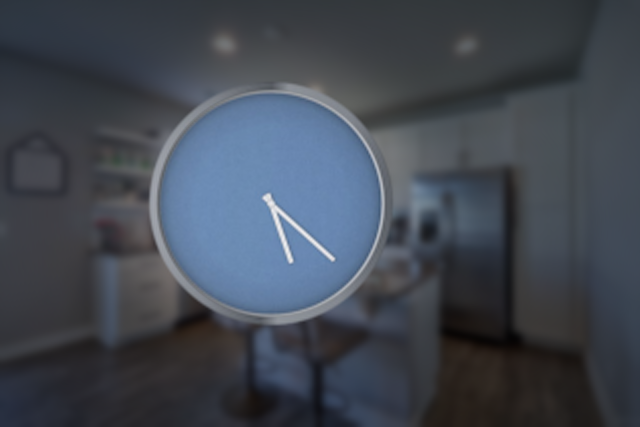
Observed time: 5h22
